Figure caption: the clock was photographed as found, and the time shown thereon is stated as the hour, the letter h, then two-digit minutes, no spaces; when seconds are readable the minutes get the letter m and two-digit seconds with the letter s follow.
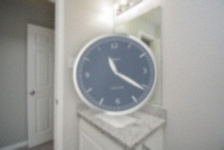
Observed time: 11h21
